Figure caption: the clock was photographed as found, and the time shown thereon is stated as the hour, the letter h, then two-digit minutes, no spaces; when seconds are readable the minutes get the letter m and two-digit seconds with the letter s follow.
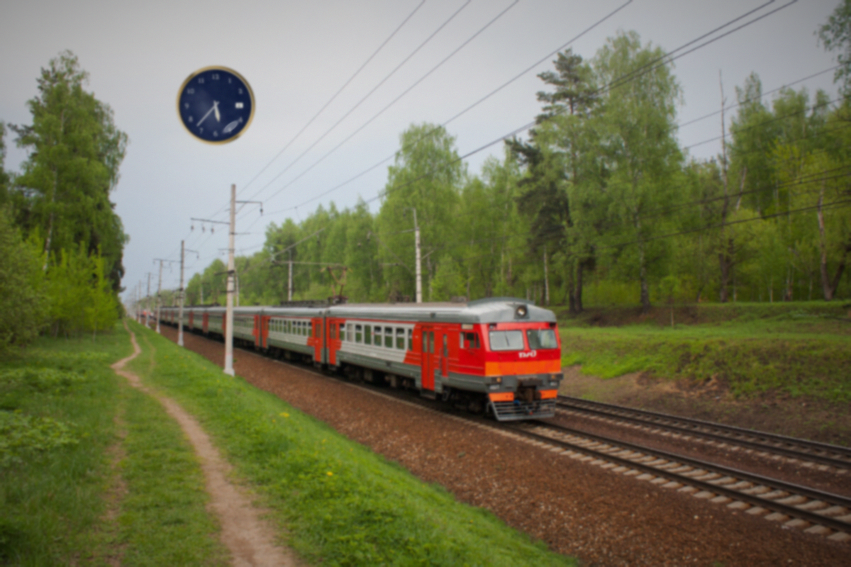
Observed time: 5h37
